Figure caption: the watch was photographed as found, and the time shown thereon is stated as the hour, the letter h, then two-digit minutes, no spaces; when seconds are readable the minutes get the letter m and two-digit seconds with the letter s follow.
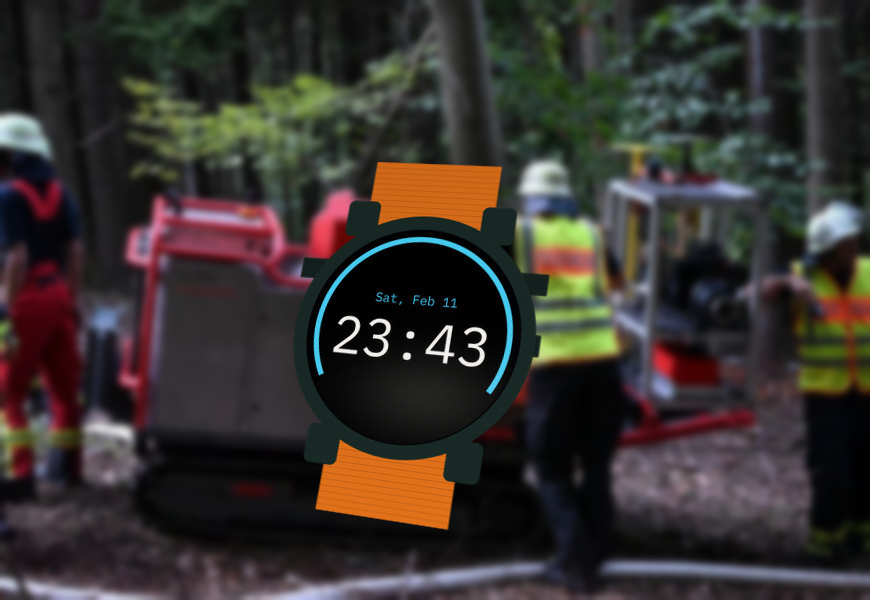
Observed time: 23h43
